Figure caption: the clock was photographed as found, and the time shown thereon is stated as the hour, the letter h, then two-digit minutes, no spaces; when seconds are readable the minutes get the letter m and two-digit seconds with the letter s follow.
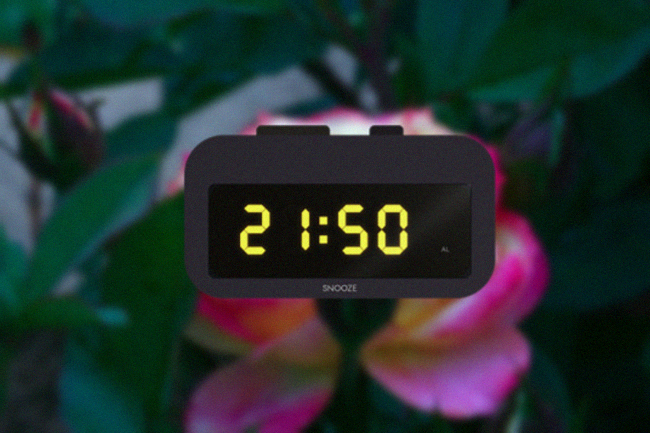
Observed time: 21h50
